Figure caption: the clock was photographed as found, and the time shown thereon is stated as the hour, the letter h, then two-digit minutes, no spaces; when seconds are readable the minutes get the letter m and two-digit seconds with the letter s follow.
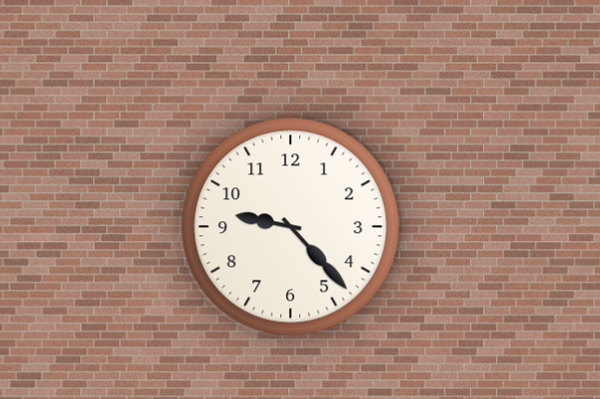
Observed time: 9h23
